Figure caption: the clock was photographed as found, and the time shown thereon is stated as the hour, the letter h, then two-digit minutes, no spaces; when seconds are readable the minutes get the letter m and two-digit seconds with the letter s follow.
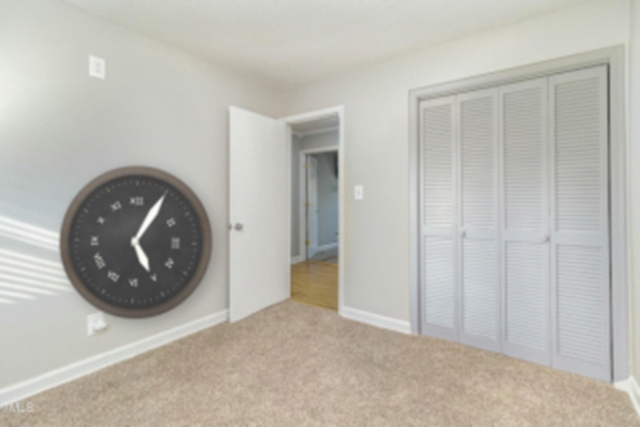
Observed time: 5h05
